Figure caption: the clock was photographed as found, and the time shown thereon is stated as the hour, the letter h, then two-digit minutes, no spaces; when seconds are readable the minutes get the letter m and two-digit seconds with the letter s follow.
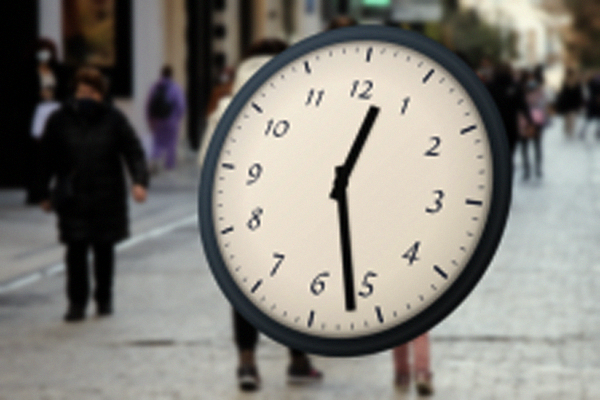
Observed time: 12h27
